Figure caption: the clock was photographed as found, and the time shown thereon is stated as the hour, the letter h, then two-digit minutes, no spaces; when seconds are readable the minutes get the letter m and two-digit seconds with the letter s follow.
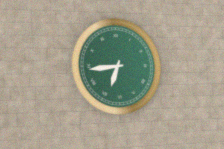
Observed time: 6h44
